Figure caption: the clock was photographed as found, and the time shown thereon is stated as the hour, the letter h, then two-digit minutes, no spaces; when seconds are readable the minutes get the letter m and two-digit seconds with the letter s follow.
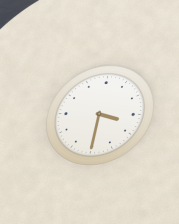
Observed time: 3h30
